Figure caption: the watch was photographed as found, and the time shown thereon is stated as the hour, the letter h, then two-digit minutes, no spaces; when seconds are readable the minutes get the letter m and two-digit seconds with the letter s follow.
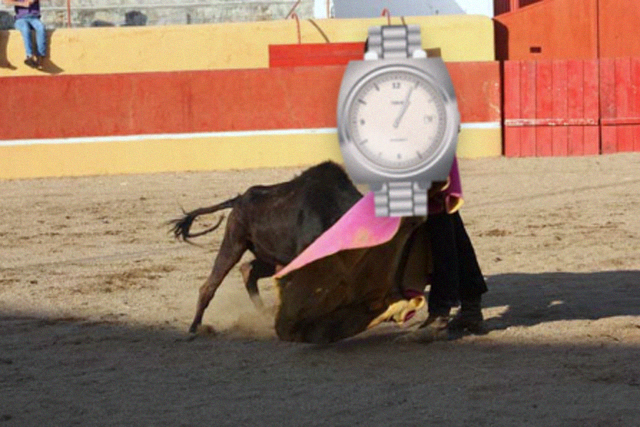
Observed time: 1h04
